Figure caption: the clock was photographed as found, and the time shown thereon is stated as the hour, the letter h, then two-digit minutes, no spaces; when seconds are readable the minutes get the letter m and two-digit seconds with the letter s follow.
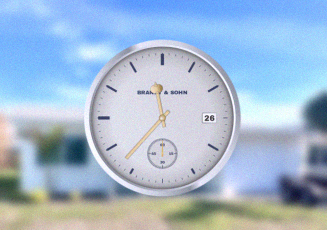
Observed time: 11h37
